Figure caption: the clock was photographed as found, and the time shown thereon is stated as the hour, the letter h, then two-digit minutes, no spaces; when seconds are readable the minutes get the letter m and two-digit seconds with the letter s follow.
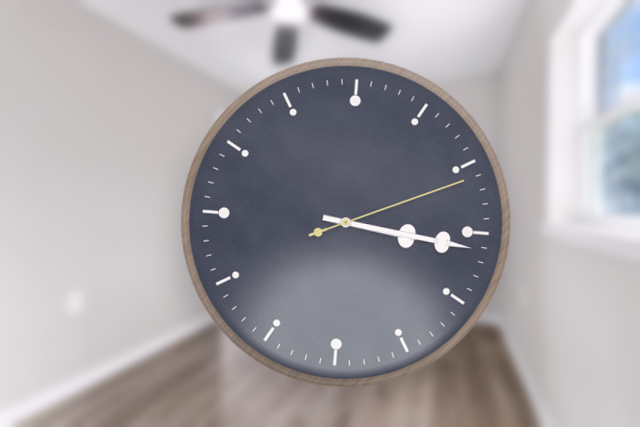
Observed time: 3h16m11s
